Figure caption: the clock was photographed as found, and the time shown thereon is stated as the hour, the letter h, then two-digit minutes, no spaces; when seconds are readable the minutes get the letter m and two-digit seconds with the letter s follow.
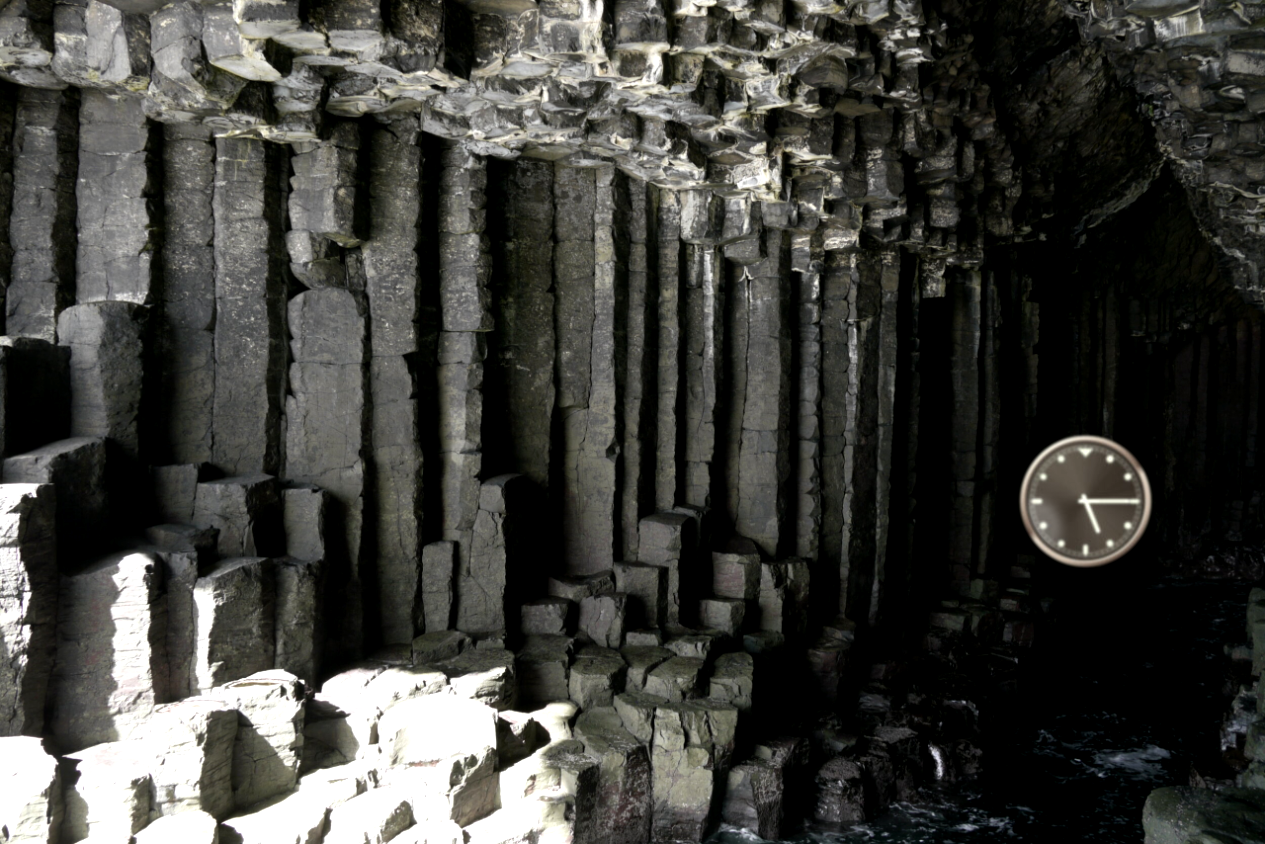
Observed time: 5h15
